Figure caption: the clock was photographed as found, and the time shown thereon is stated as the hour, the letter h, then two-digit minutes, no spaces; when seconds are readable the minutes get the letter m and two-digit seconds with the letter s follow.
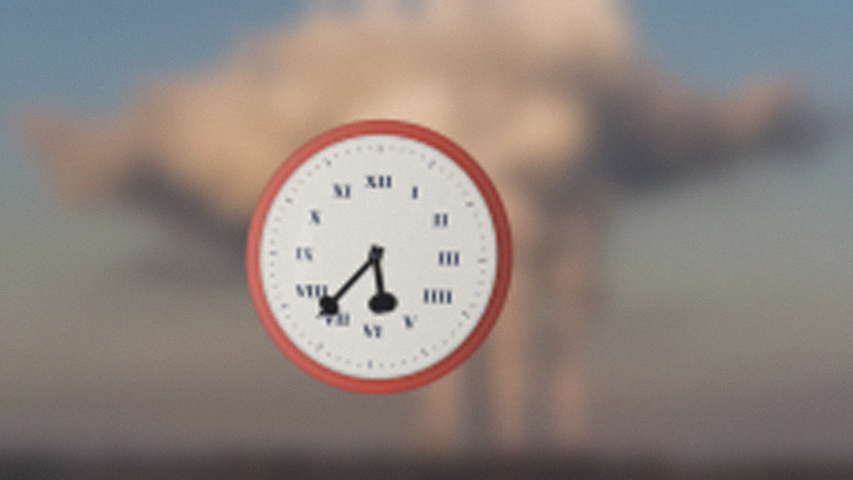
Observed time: 5h37
